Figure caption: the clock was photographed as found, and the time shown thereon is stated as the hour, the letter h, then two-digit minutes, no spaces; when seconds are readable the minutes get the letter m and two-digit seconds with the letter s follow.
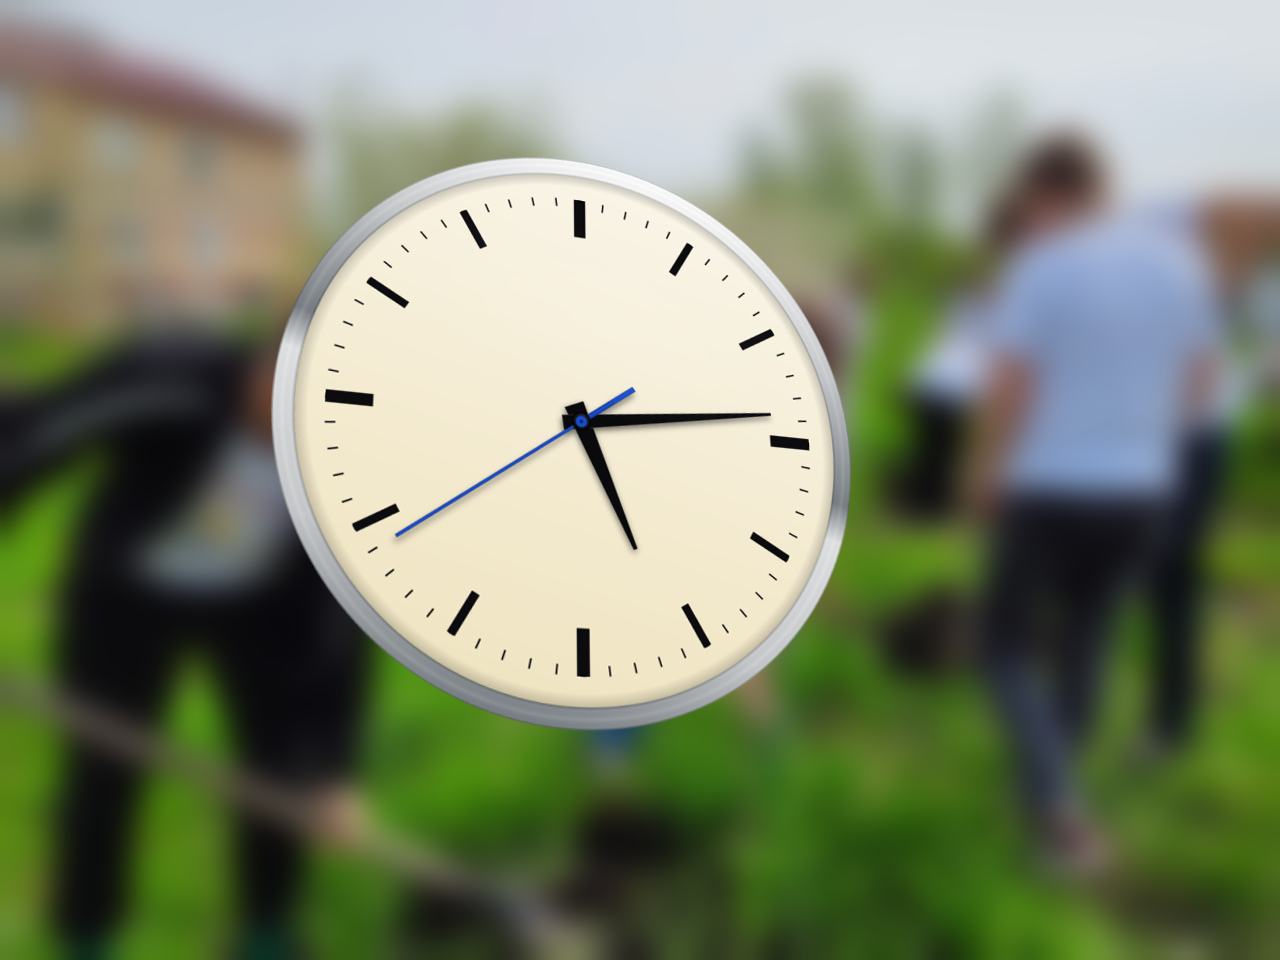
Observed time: 5h13m39s
